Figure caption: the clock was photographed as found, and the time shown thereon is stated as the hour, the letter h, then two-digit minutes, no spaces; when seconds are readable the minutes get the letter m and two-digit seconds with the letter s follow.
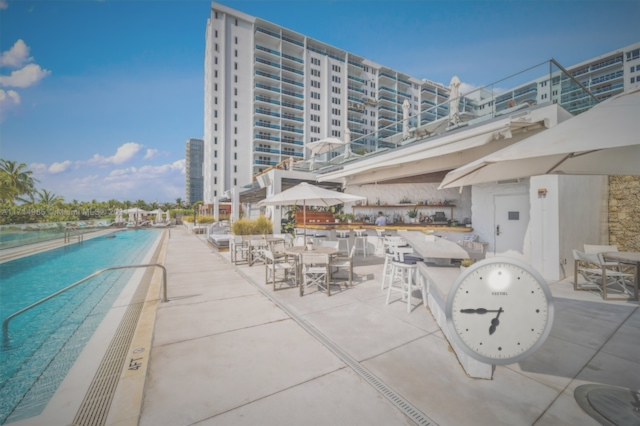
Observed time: 6h45
